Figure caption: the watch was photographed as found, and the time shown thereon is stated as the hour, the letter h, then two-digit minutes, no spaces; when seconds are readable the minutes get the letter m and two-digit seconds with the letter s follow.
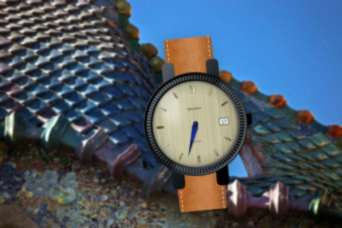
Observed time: 6h33
